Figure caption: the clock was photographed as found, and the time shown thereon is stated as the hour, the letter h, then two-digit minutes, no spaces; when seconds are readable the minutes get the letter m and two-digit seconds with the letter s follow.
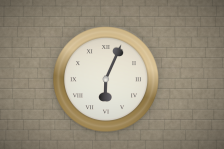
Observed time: 6h04
